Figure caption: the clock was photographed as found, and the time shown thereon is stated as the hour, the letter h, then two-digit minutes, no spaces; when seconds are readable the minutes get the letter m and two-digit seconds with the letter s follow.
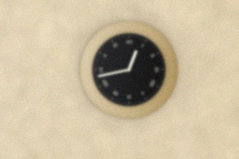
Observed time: 12h43
